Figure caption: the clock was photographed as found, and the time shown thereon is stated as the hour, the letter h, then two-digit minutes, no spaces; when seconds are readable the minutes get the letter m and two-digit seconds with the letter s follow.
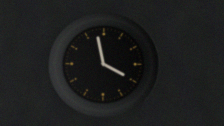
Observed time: 3h58
